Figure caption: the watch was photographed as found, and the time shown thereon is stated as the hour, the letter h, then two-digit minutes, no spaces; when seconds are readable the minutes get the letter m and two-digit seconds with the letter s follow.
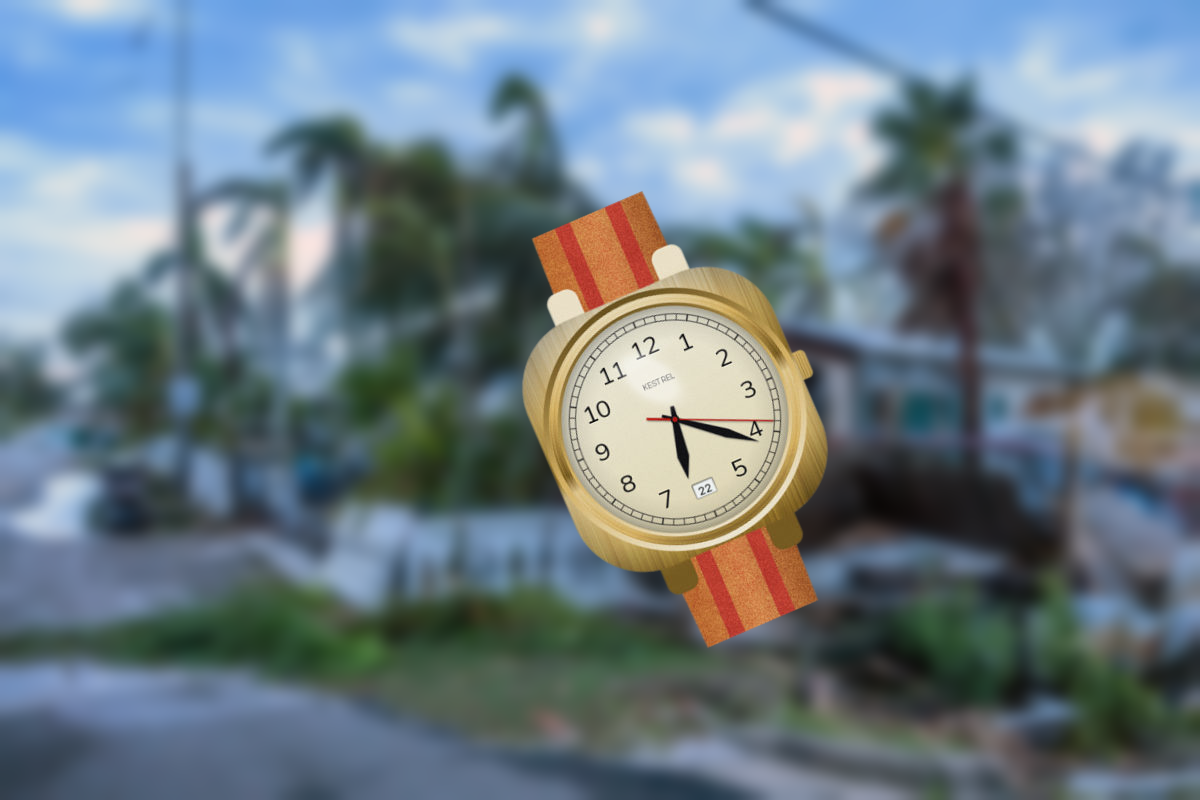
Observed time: 6h21m19s
